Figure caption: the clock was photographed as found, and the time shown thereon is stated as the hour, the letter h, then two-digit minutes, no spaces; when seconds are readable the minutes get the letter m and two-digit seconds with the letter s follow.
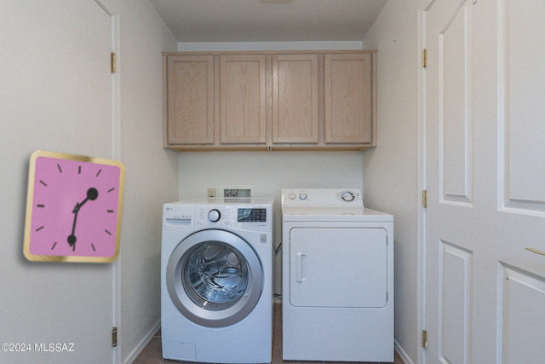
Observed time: 1h31
